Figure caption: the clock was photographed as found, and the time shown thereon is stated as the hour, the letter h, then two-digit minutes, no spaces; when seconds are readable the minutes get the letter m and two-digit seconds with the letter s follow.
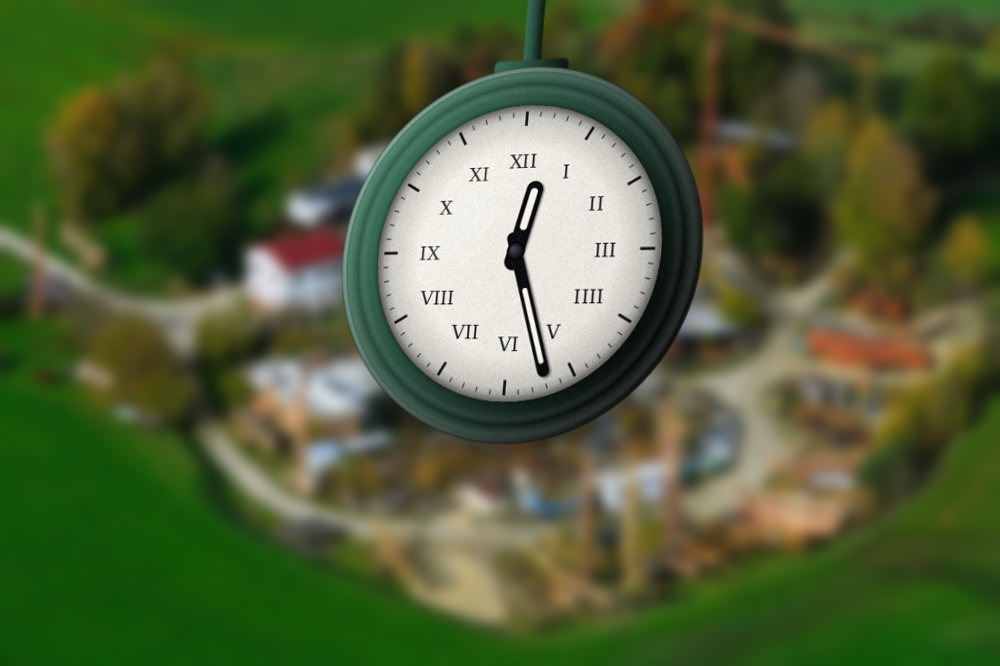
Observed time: 12h27
